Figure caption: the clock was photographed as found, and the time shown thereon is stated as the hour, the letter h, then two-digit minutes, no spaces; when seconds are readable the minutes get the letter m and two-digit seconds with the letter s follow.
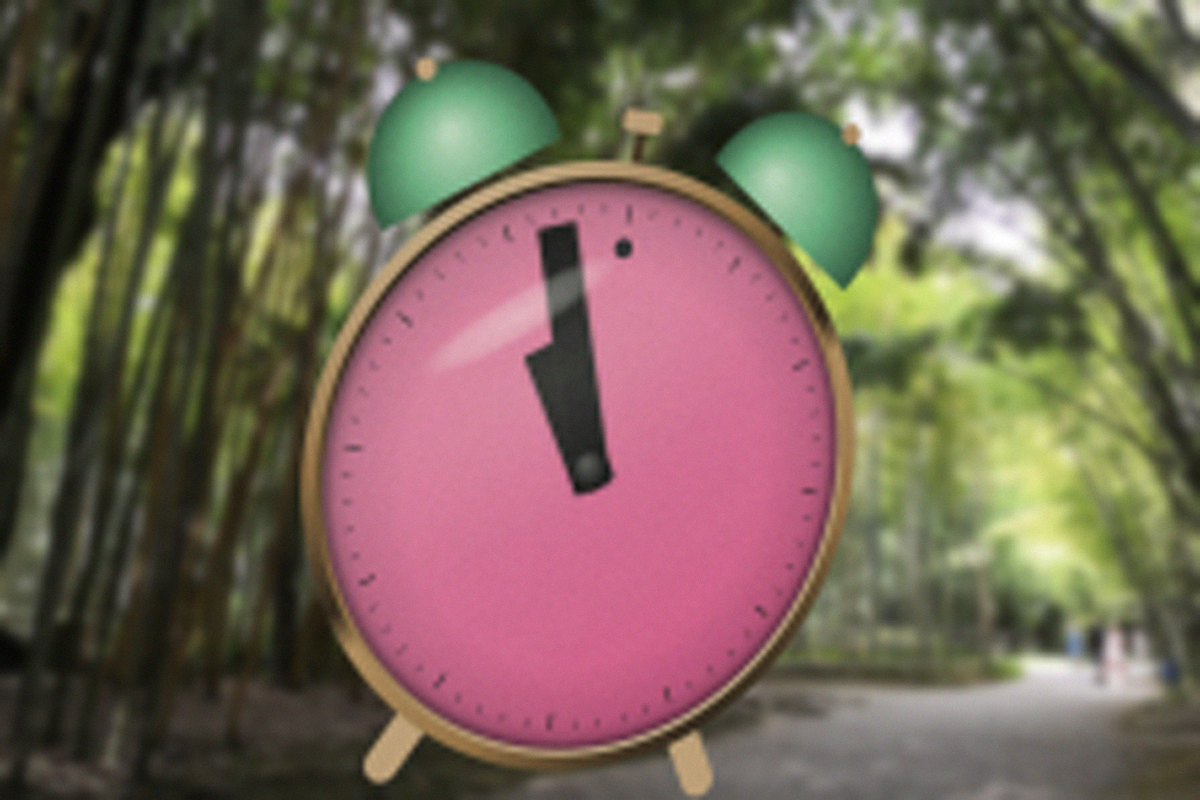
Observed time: 10h57
